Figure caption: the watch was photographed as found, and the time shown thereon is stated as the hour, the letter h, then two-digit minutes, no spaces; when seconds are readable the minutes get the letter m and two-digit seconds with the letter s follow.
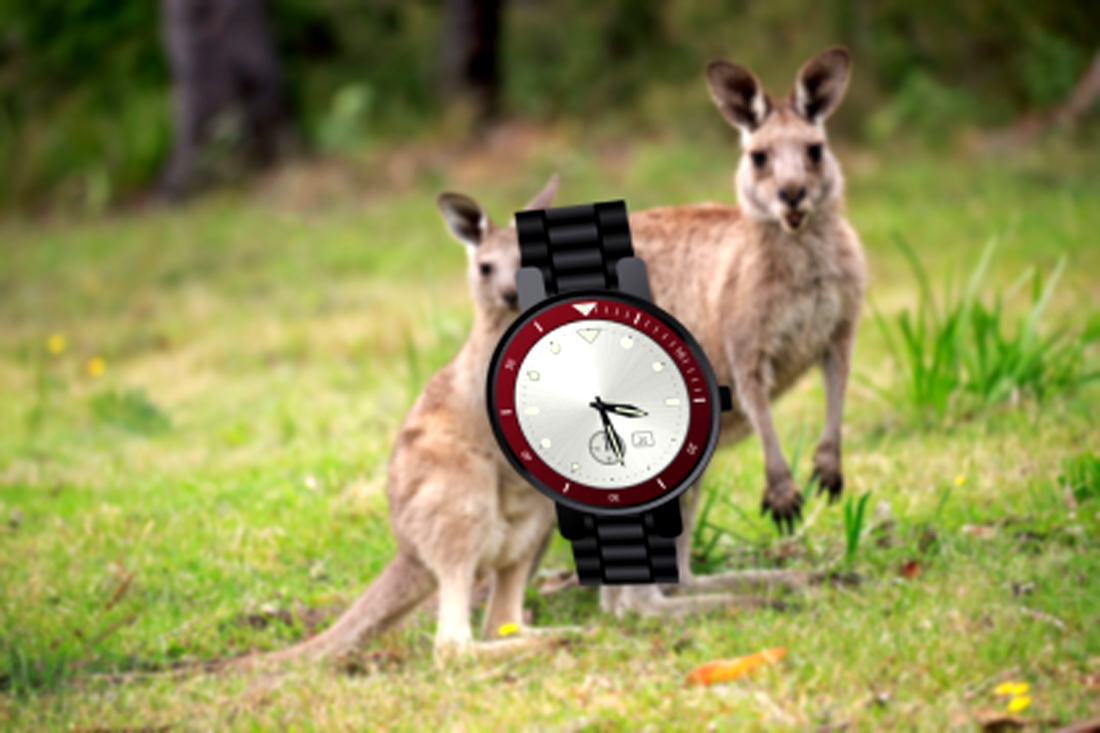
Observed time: 3h28
